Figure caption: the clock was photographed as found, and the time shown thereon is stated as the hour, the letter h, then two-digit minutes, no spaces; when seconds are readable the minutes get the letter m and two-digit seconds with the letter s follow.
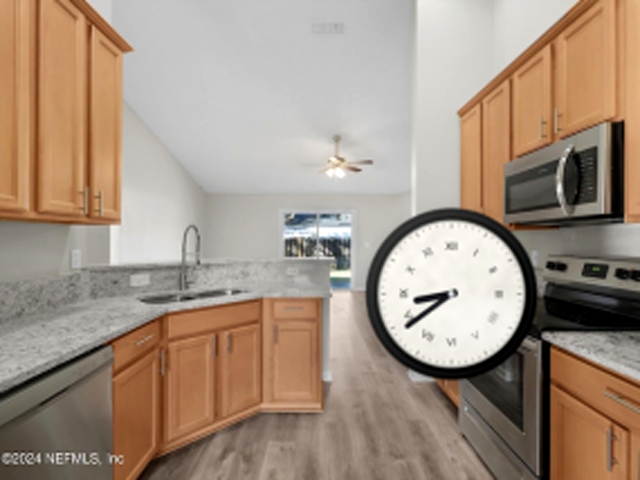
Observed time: 8h39
